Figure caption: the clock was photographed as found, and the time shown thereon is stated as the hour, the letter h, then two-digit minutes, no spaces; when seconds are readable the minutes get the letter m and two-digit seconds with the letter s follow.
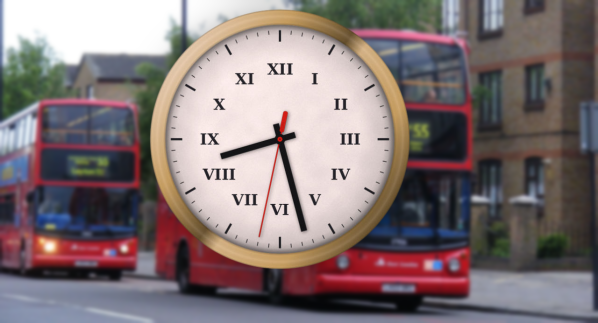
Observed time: 8h27m32s
